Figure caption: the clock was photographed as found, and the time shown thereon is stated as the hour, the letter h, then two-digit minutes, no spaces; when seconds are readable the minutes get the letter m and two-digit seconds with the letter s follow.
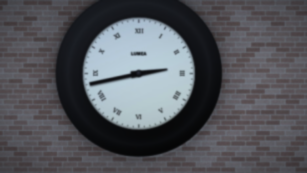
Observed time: 2h43
